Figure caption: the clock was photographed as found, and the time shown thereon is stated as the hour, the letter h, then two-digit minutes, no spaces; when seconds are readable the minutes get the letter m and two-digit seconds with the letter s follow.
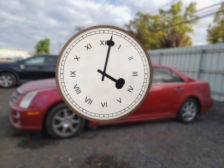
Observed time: 4h02
